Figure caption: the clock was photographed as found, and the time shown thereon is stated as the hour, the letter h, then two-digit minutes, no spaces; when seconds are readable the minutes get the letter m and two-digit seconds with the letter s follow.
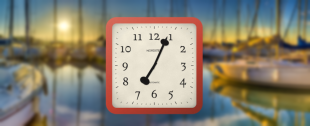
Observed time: 7h04
